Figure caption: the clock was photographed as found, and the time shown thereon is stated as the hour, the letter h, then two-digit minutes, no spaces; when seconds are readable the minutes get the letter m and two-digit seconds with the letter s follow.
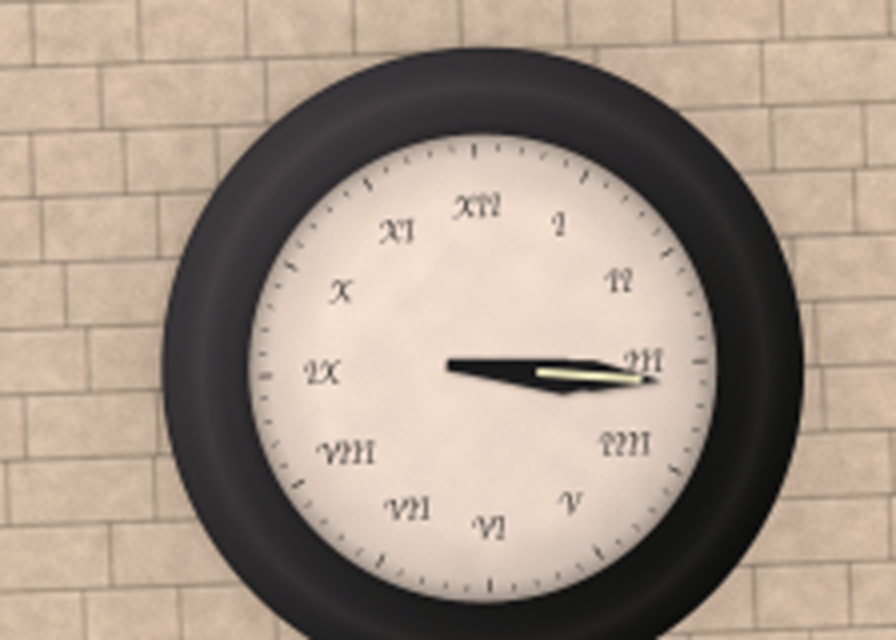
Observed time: 3h16
